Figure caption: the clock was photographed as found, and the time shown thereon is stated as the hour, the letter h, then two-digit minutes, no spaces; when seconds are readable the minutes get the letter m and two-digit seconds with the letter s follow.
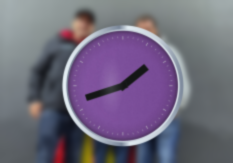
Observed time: 1h42
